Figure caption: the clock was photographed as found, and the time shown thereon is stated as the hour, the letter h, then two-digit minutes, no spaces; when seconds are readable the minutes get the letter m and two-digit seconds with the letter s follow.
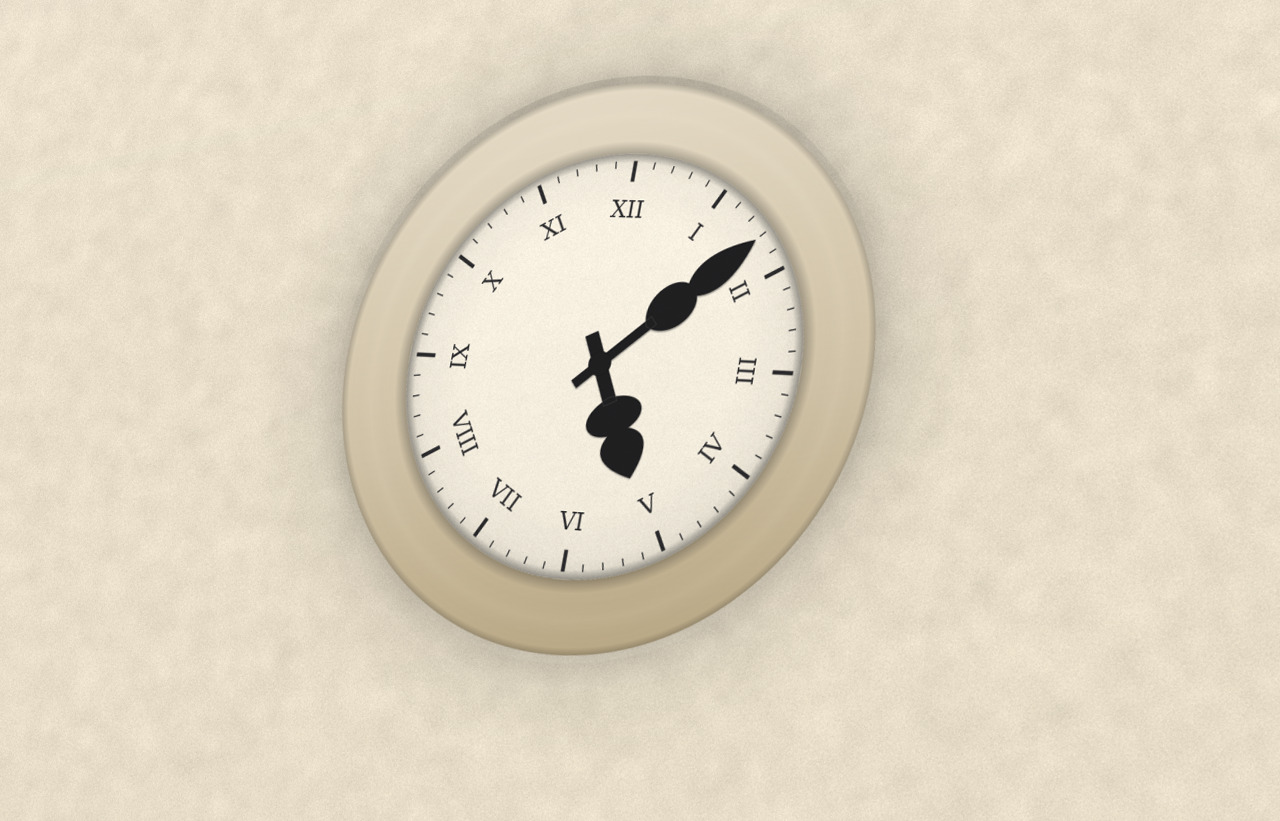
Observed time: 5h08
